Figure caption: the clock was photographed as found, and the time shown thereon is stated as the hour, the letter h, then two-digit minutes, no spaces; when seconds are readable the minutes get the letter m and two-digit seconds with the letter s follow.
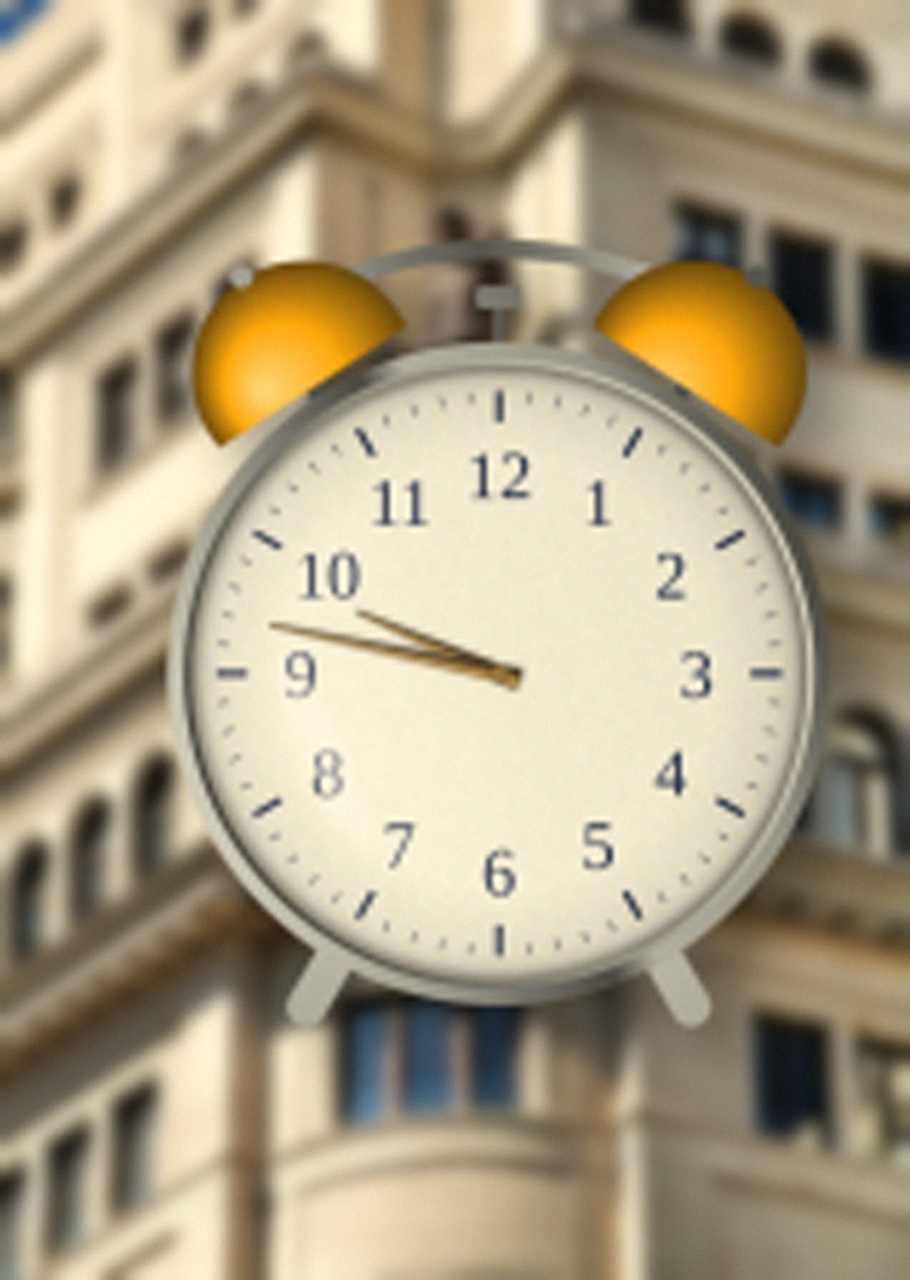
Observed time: 9h47
